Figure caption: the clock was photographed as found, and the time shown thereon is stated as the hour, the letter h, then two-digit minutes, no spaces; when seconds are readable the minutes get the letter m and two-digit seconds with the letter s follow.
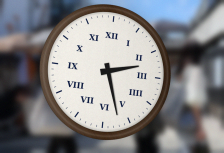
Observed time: 2h27
